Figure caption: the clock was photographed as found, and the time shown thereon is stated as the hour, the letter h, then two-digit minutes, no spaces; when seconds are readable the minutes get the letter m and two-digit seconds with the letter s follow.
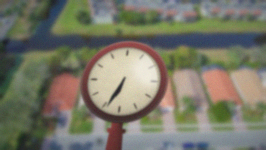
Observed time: 6h34
